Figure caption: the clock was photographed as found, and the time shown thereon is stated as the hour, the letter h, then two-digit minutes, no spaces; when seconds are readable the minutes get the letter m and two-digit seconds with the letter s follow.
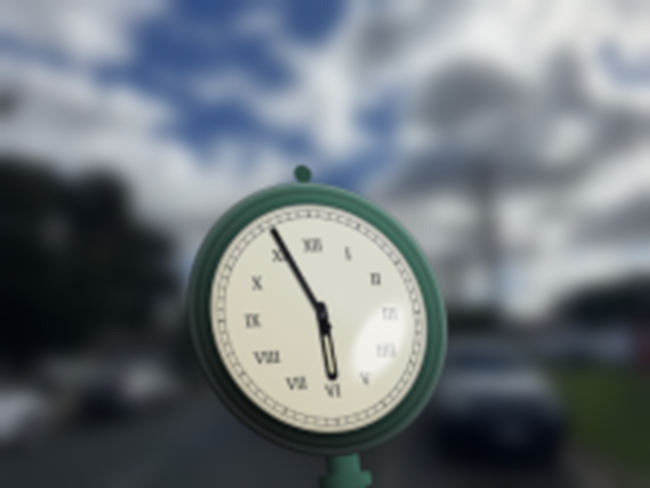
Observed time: 5h56
